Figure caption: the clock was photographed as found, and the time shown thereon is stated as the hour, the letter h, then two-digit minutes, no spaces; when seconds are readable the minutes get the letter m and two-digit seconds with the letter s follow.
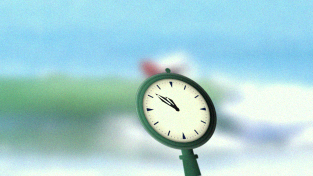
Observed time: 10h52
